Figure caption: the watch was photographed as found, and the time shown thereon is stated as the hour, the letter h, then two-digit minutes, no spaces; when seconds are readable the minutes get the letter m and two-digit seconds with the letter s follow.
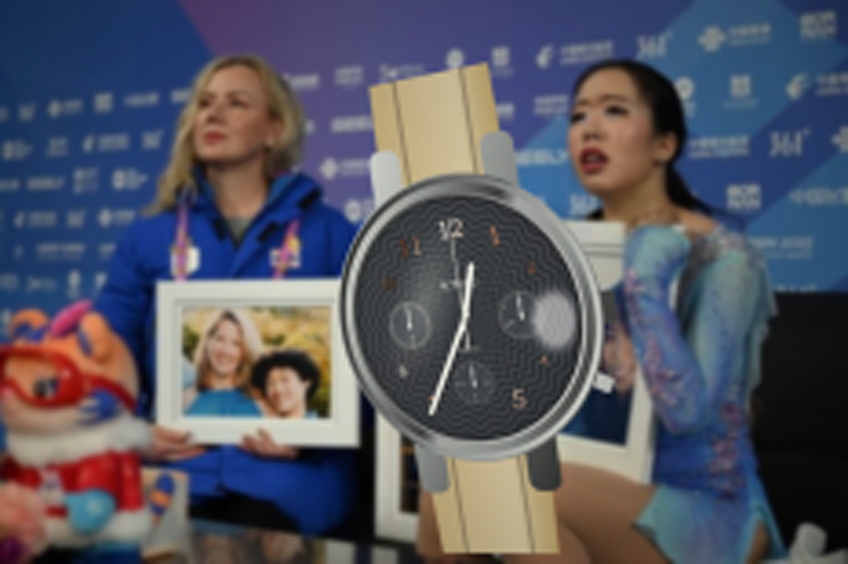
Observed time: 12h35
